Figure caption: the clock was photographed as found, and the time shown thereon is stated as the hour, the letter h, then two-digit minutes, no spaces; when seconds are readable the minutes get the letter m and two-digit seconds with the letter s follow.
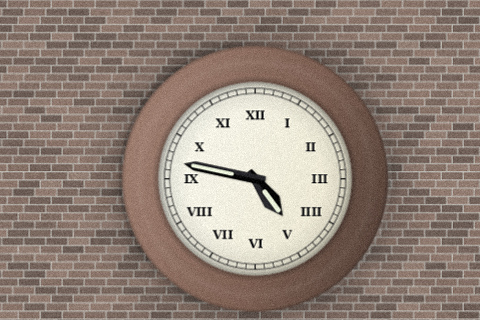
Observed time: 4h47
